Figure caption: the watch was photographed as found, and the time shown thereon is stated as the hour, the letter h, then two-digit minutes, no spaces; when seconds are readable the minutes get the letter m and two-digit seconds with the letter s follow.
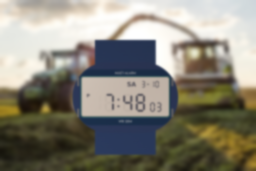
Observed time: 7h48
